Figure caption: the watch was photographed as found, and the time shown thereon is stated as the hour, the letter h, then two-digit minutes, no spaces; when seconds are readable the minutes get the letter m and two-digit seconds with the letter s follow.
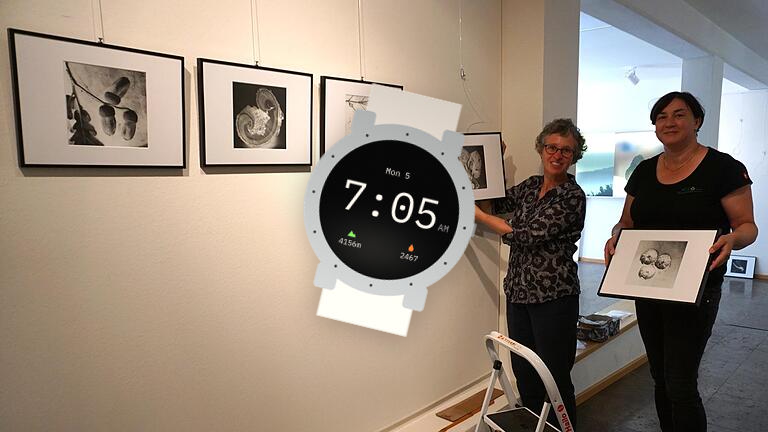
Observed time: 7h05
